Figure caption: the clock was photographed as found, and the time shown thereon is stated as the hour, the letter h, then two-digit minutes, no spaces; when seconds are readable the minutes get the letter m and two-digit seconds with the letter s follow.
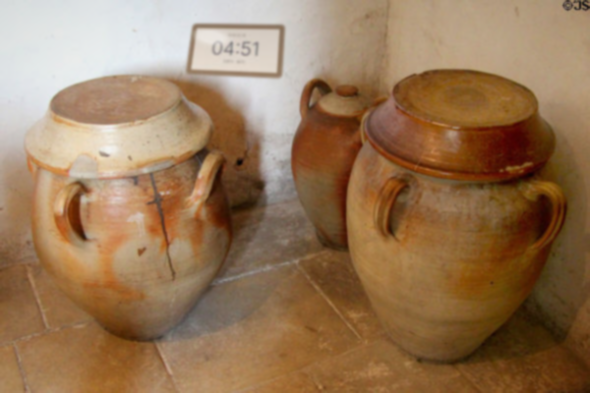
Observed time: 4h51
